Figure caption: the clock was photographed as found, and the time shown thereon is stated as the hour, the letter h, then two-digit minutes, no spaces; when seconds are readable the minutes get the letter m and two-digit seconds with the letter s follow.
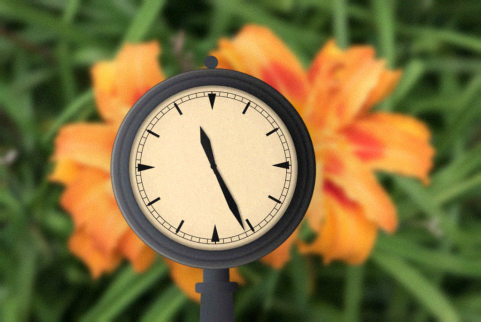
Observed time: 11h26
